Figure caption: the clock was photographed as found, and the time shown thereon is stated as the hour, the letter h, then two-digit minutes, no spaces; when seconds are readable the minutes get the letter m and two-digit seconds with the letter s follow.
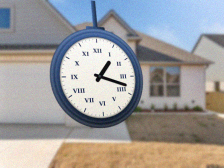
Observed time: 1h18
